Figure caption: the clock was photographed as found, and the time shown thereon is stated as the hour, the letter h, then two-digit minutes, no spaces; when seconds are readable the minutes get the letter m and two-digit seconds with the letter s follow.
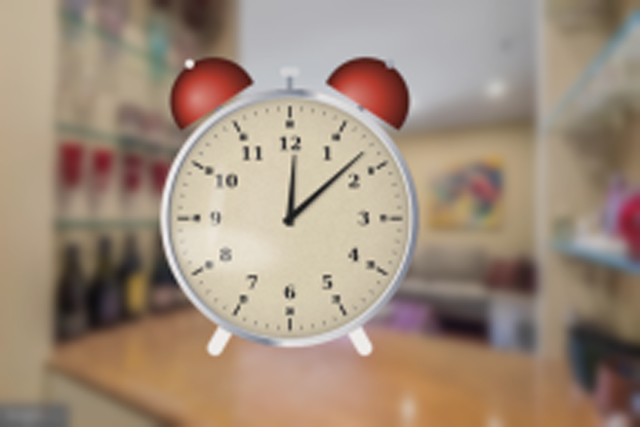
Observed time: 12h08
